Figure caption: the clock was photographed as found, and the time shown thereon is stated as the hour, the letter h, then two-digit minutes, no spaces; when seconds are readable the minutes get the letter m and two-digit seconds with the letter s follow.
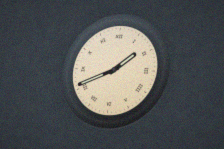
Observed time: 1h41
